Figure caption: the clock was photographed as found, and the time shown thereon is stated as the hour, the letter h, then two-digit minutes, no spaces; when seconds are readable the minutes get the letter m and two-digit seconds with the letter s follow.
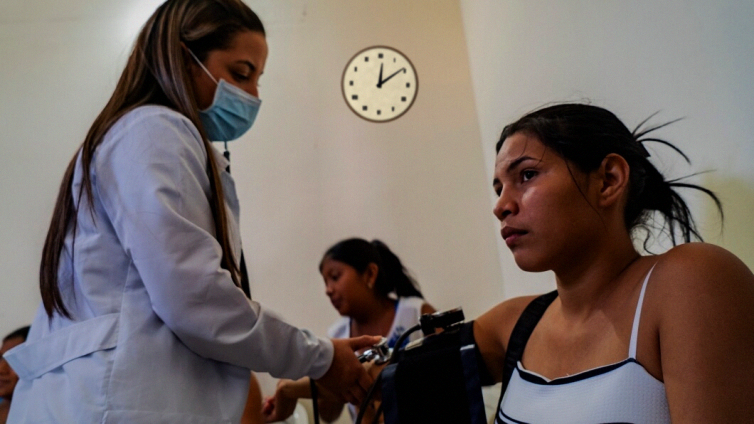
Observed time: 12h09
